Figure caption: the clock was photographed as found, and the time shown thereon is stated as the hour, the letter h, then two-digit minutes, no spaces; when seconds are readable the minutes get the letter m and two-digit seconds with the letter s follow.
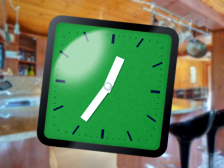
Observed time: 12h35
